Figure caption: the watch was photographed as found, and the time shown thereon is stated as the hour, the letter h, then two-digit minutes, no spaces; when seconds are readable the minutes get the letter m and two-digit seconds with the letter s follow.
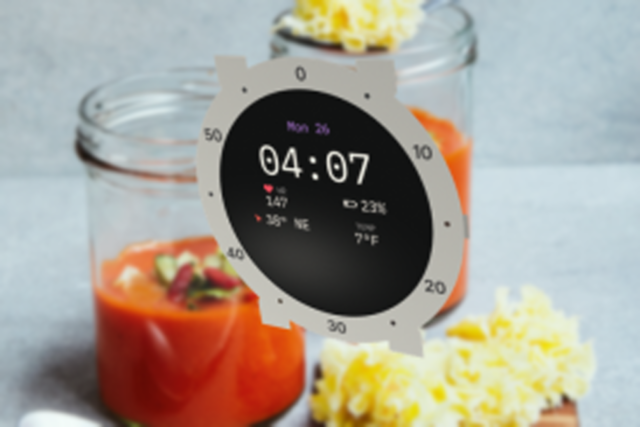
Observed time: 4h07
